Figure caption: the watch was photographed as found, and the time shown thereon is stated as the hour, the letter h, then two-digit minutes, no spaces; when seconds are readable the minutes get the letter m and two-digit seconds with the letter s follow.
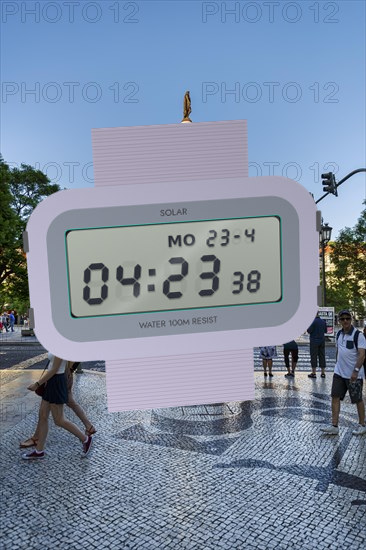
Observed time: 4h23m38s
